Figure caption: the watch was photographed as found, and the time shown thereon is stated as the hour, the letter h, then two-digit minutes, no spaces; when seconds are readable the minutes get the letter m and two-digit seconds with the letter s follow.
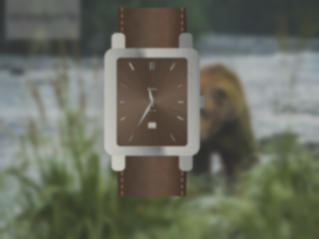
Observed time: 11h35
